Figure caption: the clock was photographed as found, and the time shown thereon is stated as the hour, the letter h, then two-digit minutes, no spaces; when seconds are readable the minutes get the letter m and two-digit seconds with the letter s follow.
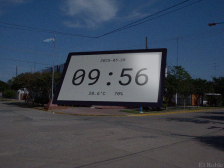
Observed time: 9h56
